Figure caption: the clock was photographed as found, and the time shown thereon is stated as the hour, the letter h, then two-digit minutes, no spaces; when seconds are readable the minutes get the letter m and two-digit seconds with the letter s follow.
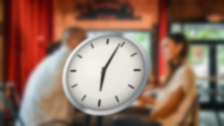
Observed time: 6h04
